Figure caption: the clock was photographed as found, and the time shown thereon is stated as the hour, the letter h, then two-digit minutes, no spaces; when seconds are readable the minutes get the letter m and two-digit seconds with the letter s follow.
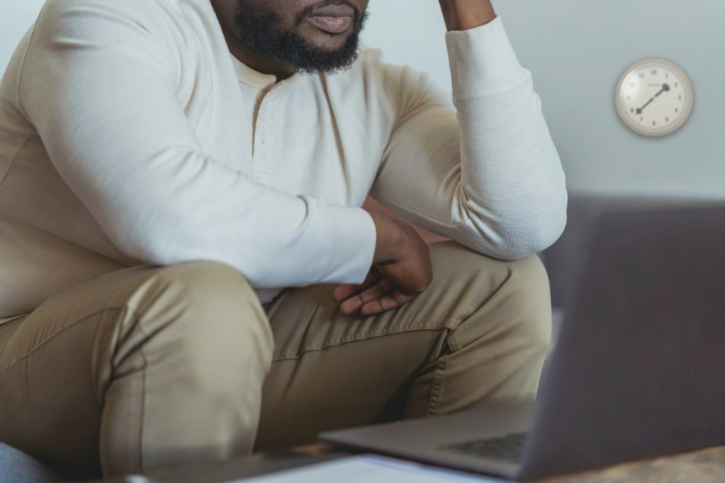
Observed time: 1h38
